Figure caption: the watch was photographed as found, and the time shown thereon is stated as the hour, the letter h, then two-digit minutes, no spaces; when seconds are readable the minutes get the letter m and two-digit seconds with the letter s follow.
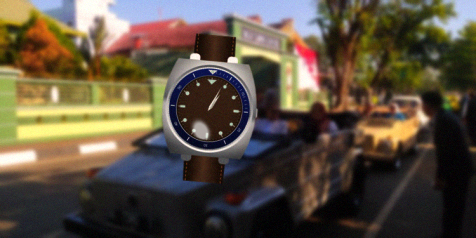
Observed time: 1h04
